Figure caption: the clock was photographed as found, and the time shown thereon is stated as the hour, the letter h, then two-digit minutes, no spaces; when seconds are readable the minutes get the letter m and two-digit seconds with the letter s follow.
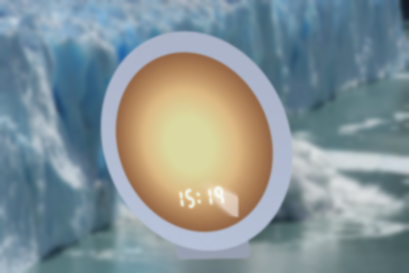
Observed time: 15h19
